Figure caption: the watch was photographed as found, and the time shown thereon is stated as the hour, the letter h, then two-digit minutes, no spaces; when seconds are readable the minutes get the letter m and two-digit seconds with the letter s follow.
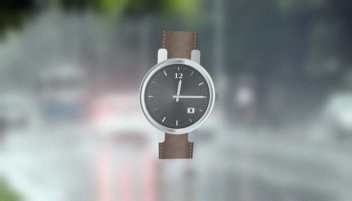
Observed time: 12h15
